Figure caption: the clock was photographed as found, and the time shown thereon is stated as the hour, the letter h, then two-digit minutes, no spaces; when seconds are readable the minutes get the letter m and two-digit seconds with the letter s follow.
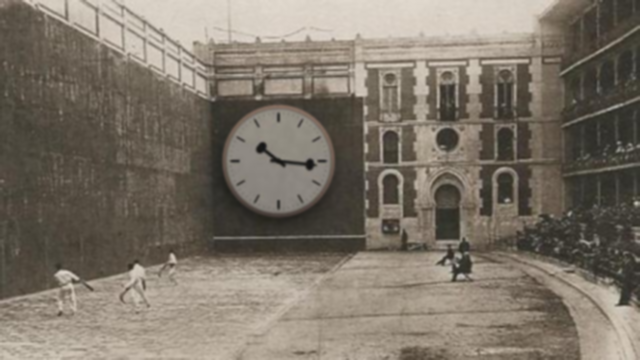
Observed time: 10h16
